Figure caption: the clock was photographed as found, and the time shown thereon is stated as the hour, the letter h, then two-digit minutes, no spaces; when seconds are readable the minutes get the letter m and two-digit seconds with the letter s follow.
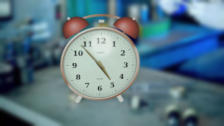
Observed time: 4h53
